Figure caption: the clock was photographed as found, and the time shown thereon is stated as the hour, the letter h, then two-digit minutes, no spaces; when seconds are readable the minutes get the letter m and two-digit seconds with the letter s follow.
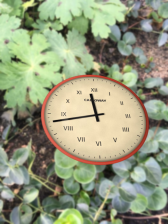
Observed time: 11h43
